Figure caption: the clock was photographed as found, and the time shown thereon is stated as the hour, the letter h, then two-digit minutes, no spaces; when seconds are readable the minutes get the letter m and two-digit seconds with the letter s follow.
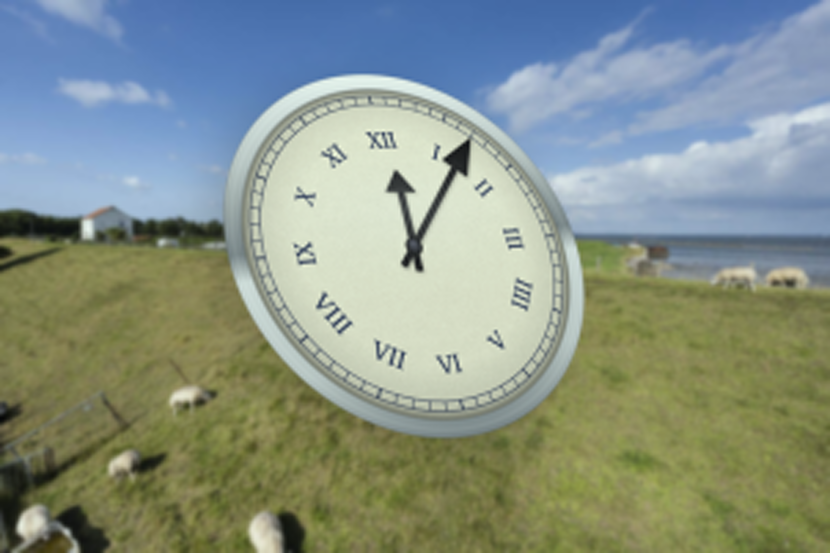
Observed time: 12h07
